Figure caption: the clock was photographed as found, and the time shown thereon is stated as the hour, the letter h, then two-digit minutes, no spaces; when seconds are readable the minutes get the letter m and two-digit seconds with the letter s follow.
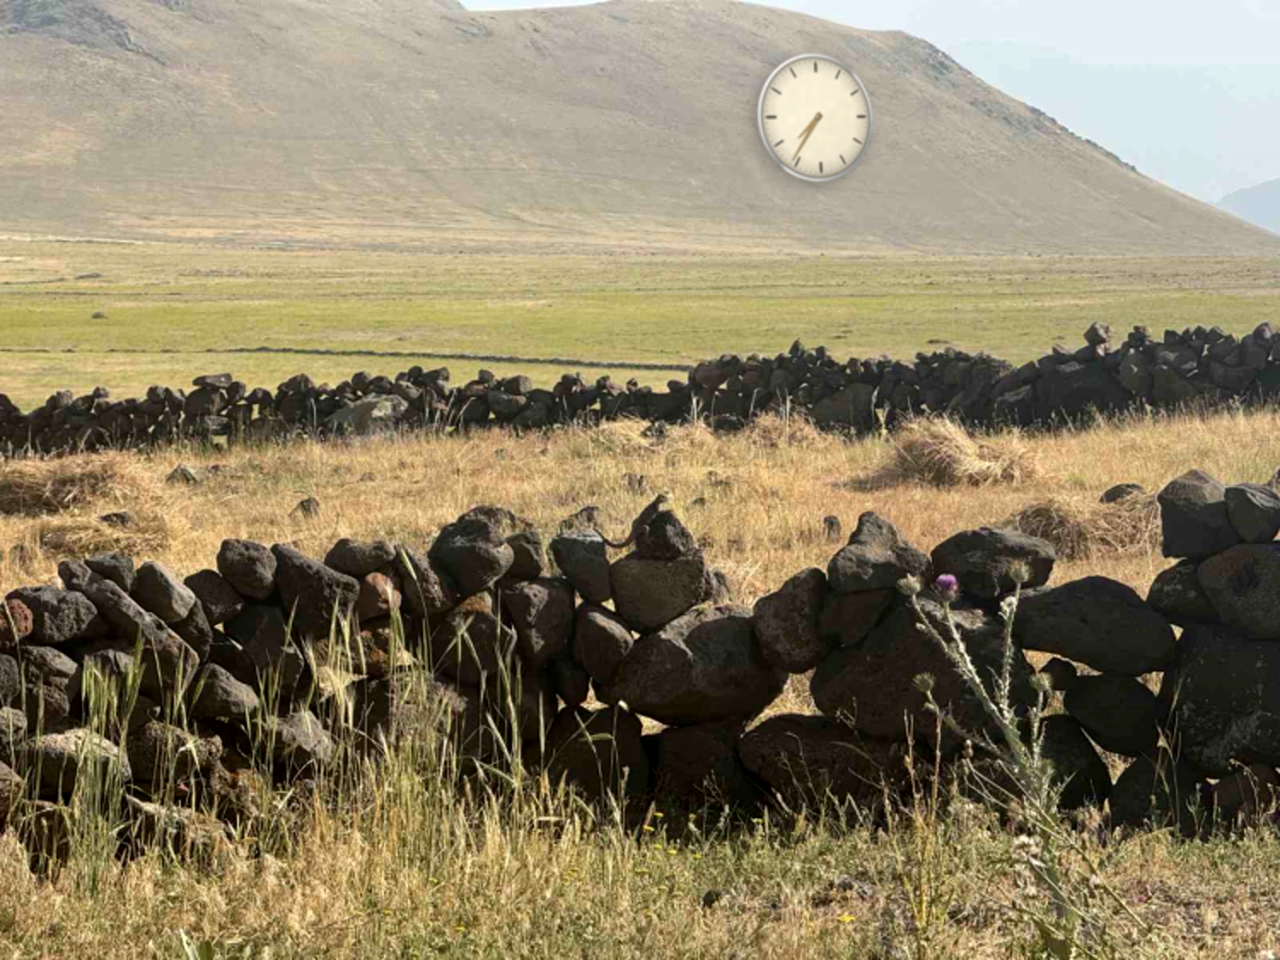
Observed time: 7h36
